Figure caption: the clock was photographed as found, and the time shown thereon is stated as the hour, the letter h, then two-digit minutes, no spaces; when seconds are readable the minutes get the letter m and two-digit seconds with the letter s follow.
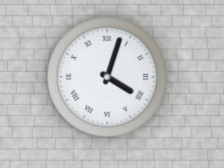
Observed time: 4h03
